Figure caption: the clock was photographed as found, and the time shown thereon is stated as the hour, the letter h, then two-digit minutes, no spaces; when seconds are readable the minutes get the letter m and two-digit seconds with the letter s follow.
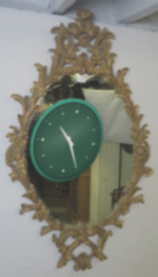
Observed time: 10h25
